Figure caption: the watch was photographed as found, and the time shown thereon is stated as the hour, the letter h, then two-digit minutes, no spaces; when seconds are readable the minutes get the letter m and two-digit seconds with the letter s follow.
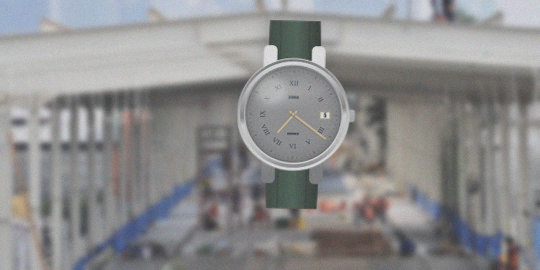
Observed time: 7h21
